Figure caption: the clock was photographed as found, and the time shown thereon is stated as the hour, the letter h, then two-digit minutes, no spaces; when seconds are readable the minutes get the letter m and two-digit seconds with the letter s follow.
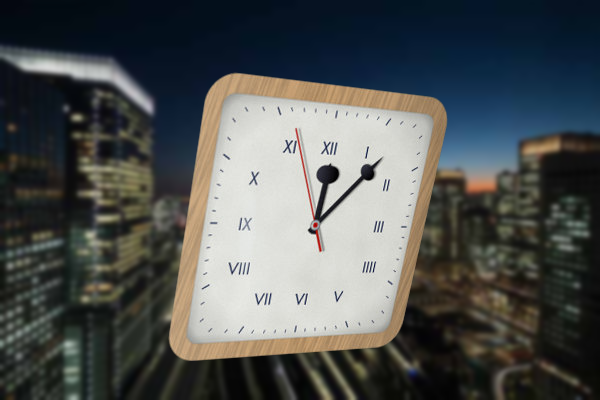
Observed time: 12h06m56s
